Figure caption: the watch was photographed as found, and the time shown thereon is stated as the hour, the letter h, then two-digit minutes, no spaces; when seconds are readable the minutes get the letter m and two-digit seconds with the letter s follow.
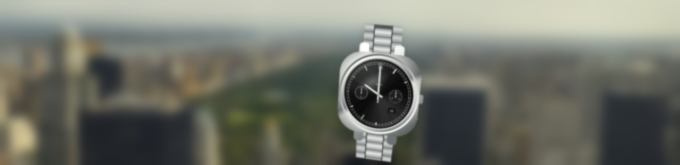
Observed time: 10h00
